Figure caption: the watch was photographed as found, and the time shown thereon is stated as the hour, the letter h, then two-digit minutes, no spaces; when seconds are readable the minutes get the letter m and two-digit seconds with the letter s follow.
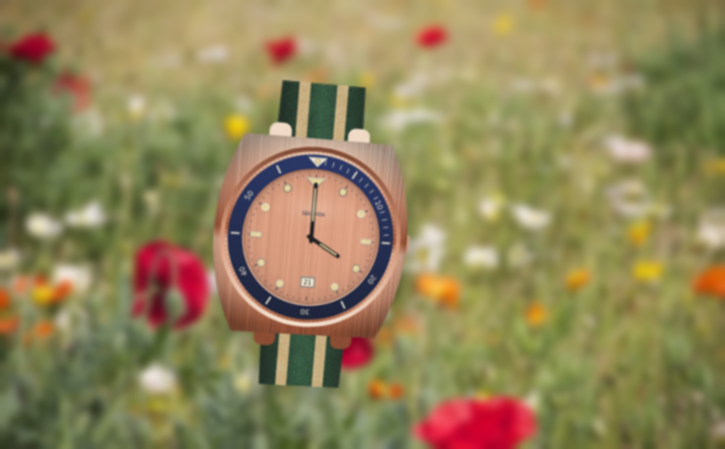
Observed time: 4h00
